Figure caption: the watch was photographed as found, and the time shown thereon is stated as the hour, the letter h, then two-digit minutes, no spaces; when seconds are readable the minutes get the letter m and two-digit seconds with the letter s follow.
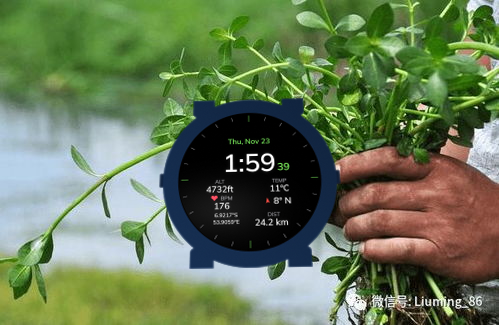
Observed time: 1h59m39s
